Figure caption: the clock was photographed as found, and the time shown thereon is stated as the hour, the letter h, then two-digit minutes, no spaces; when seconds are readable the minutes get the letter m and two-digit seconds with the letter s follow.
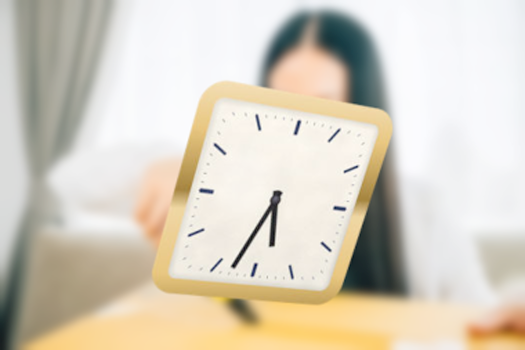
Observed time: 5h33
